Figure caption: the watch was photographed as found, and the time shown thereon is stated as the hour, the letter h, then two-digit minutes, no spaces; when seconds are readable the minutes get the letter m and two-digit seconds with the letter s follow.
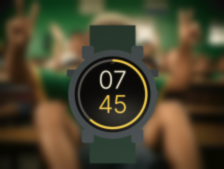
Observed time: 7h45
